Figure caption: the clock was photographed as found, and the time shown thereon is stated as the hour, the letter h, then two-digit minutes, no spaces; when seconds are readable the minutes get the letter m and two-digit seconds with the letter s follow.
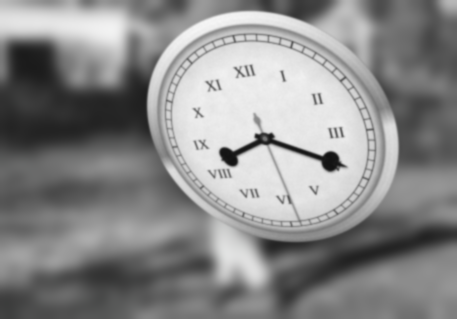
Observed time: 8h19m29s
